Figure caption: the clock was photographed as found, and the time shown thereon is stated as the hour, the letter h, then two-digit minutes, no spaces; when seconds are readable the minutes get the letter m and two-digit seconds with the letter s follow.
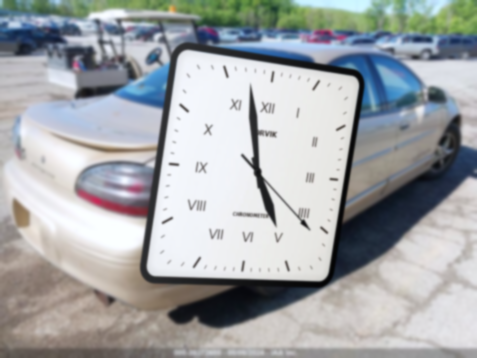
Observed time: 4h57m21s
